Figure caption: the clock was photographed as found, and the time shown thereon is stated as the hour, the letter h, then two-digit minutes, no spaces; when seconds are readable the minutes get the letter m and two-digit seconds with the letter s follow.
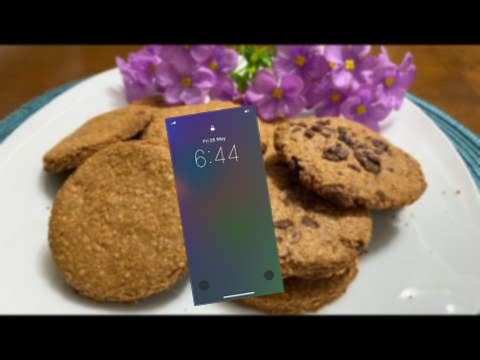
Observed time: 6h44
